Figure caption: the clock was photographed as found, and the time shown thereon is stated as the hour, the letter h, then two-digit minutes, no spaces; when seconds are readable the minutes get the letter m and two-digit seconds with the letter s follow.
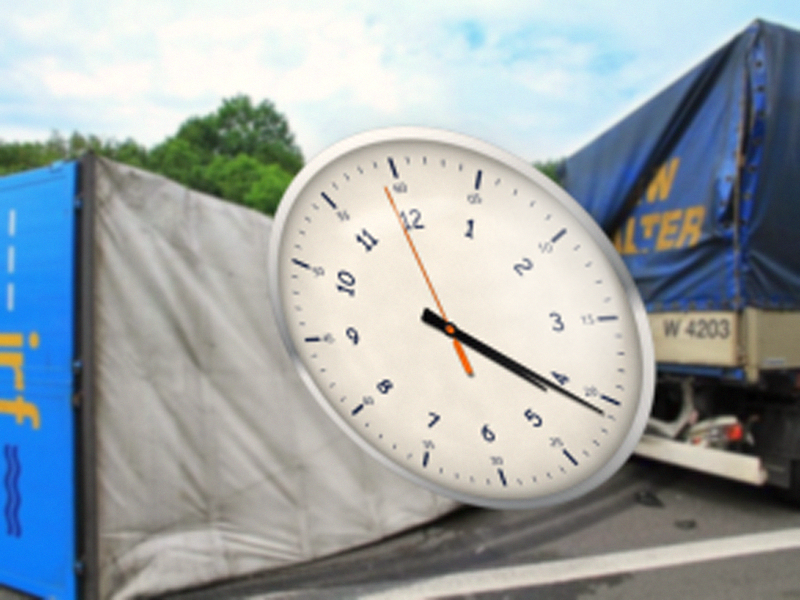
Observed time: 4h20m59s
